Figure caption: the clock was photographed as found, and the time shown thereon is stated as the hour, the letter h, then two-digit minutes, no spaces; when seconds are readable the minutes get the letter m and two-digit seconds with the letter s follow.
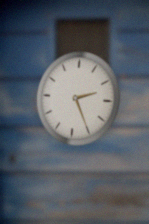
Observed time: 2h25
